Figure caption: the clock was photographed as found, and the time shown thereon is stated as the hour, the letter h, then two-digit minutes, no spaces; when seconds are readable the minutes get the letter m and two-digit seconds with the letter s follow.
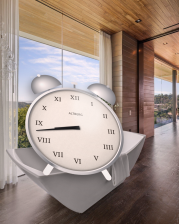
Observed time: 8h43
